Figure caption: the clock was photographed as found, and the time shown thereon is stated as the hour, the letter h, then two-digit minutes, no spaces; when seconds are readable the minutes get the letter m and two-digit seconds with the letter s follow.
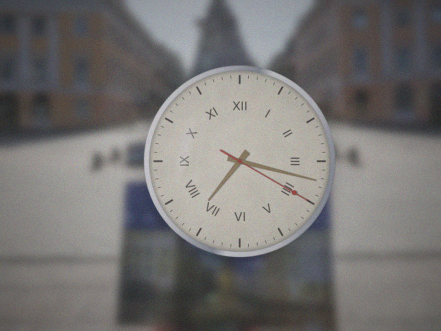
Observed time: 7h17m20s
